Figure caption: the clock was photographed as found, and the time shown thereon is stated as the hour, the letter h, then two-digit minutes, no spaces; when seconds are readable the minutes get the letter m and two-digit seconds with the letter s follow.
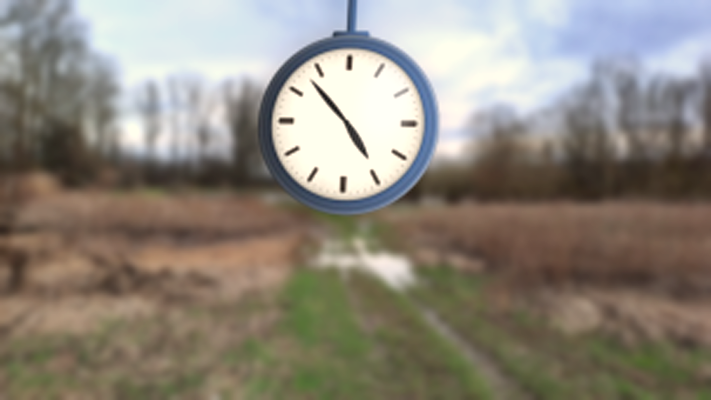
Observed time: 4h53
